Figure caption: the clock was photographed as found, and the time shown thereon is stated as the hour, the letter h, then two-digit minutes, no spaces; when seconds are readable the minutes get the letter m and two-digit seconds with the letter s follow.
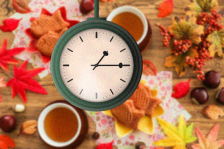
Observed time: 1h15
